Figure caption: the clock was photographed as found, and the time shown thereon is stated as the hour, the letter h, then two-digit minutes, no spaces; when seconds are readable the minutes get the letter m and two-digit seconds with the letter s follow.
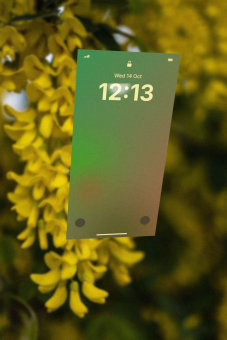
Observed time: 12h13
